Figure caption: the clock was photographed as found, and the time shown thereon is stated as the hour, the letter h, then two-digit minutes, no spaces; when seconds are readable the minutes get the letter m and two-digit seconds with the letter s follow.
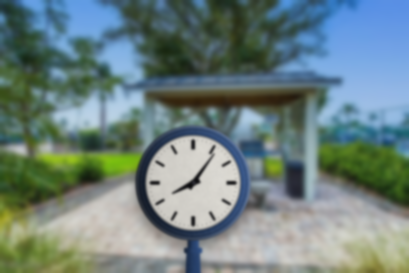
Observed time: 8h06
